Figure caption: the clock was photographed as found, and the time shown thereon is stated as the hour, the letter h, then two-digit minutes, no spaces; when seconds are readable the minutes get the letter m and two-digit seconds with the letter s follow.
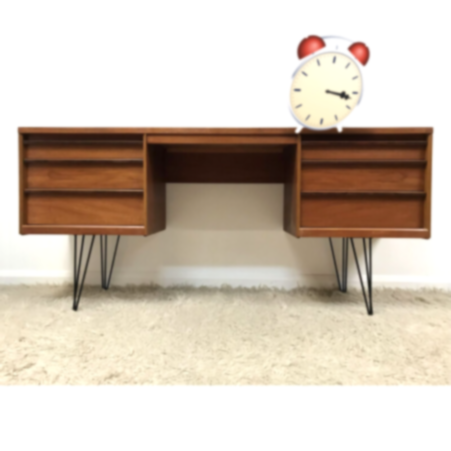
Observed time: 3h17
